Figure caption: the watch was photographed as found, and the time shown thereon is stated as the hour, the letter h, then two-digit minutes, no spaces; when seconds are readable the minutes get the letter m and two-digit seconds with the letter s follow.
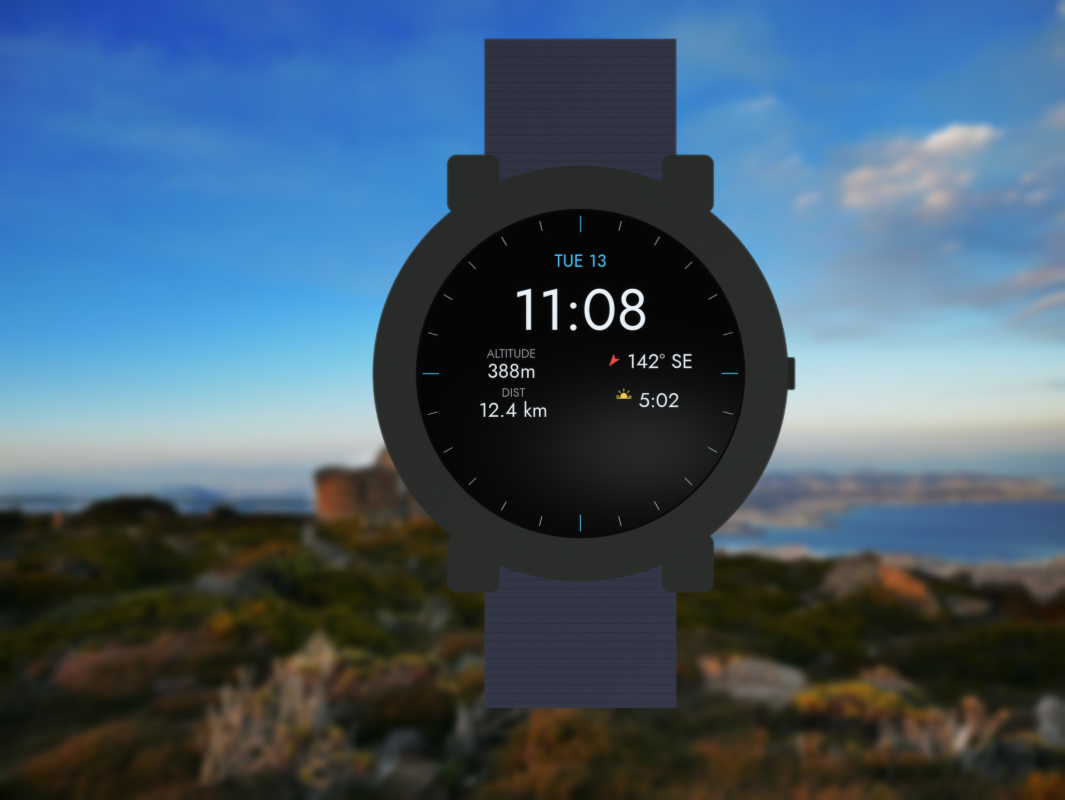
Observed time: 11h08
